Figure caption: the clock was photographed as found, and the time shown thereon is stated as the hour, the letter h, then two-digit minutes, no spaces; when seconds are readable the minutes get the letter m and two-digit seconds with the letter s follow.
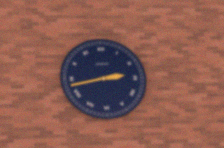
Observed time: 2h43
